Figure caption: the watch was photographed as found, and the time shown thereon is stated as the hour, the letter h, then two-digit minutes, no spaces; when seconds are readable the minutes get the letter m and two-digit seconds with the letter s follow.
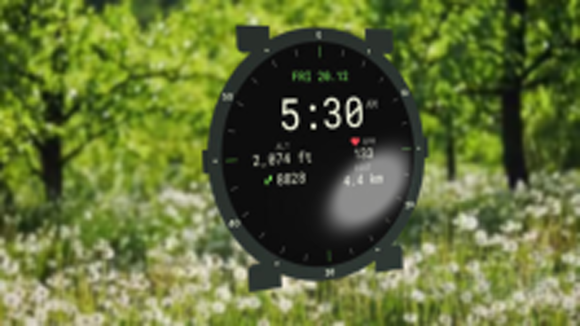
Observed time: 5h30
